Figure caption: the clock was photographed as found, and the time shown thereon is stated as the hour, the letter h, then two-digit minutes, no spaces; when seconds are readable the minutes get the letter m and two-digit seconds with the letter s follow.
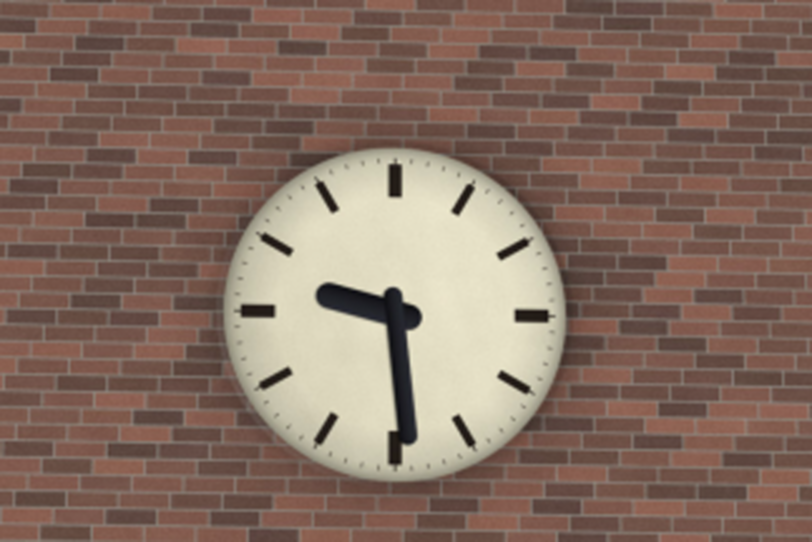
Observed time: 9h29
